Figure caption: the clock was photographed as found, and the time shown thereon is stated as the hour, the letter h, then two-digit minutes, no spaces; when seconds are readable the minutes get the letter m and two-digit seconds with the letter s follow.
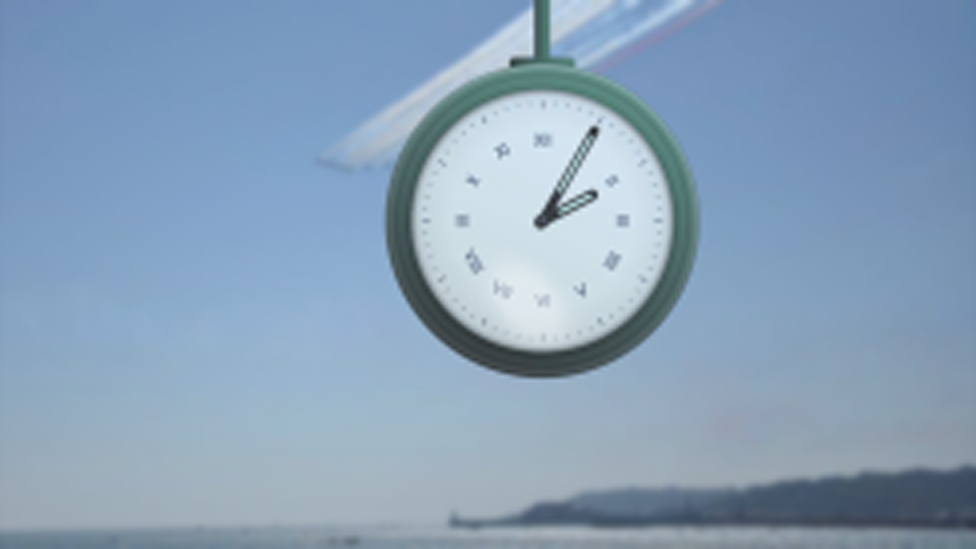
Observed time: 2h05
